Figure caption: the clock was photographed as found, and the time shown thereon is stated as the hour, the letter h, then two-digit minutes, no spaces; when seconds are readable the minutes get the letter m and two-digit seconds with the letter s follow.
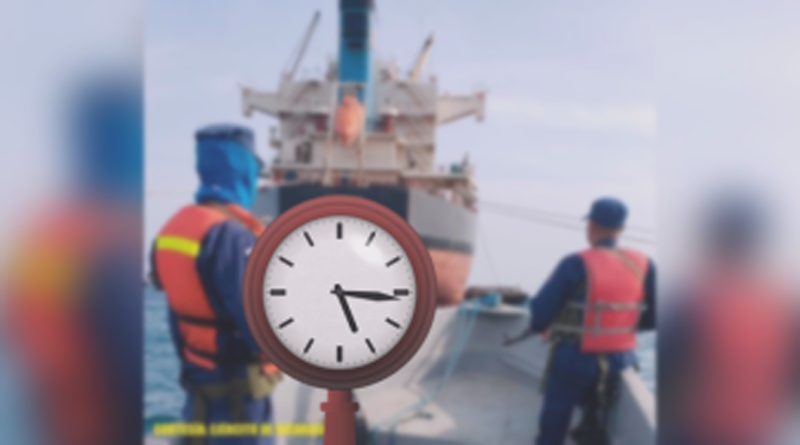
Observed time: 5h16
